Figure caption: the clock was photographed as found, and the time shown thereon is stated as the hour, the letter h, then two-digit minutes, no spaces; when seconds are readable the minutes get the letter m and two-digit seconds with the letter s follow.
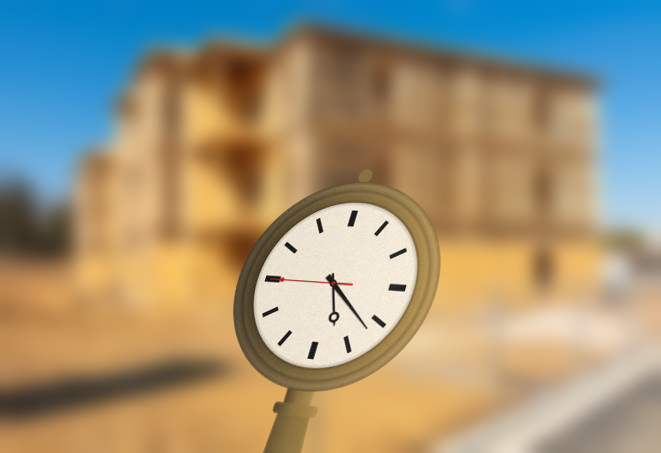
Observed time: 5h21m45s
